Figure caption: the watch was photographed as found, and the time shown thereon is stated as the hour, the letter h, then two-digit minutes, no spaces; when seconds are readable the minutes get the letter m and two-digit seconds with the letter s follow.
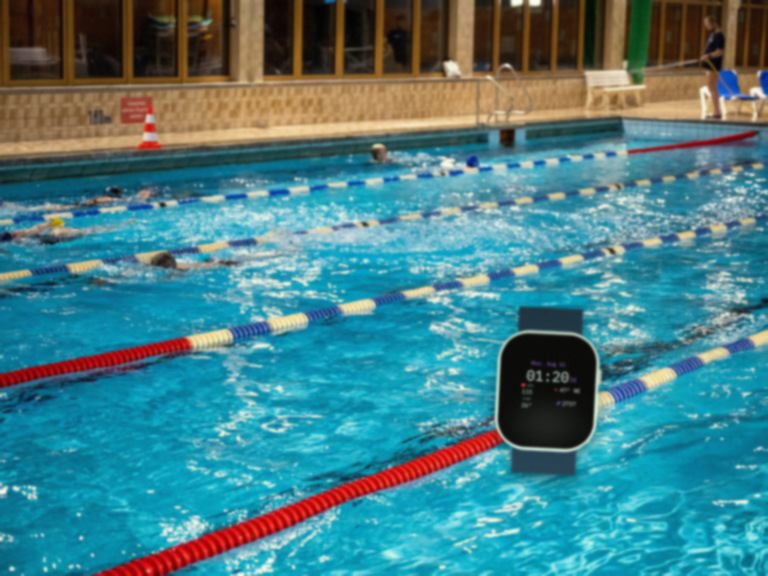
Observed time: 1h20
